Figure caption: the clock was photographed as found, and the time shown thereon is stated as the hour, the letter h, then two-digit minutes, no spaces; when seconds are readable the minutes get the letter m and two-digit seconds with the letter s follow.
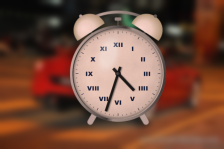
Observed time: 4h33
